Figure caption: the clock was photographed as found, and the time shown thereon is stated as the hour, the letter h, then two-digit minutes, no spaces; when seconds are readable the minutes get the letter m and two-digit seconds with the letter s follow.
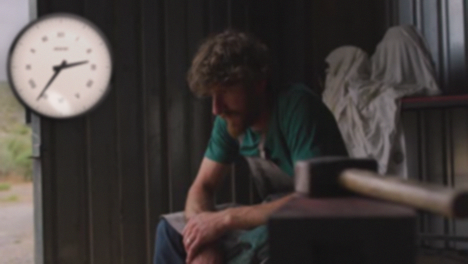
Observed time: 2h36
